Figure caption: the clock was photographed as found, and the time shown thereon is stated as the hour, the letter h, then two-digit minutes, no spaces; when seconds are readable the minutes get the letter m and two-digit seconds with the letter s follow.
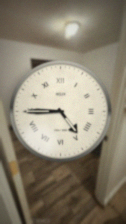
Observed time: 4h45
